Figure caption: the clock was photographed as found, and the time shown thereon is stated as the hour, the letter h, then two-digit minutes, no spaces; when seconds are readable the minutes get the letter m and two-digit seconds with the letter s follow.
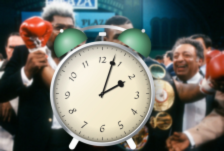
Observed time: 2h03
